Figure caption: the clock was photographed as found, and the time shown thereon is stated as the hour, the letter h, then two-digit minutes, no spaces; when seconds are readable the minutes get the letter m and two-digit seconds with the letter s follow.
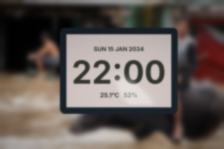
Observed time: 22h00
